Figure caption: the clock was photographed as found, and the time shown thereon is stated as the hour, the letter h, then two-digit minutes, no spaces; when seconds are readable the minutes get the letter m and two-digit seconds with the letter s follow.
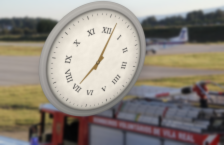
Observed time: 7h02
